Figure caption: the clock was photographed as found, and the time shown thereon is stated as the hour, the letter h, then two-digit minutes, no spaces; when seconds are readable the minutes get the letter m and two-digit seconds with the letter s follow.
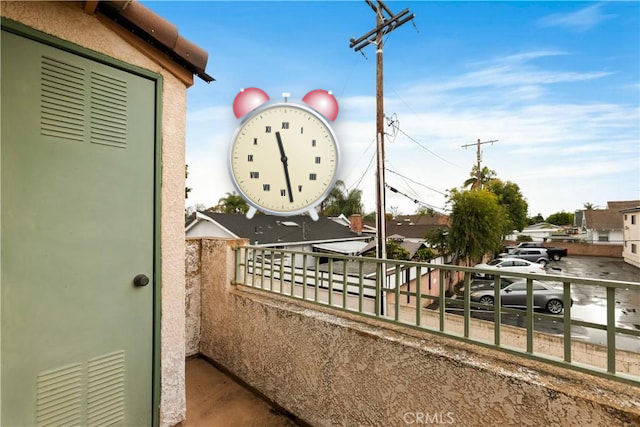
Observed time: 11h28
